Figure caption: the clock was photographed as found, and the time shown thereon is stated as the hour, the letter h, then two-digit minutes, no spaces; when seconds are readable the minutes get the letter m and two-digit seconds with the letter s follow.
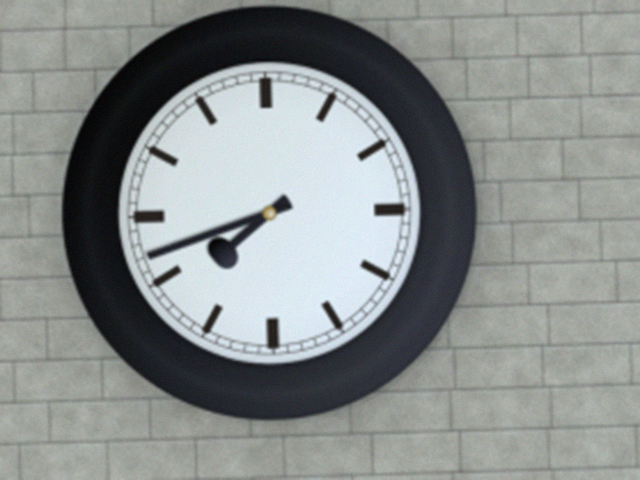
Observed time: 7h42
